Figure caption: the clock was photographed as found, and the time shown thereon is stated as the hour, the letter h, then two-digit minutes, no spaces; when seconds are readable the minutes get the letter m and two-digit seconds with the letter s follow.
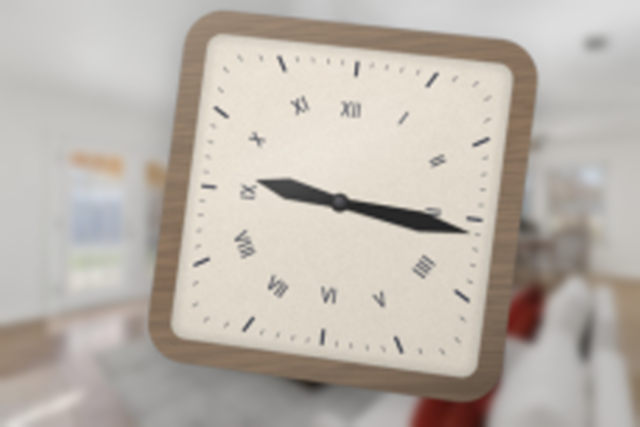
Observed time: 9h16
